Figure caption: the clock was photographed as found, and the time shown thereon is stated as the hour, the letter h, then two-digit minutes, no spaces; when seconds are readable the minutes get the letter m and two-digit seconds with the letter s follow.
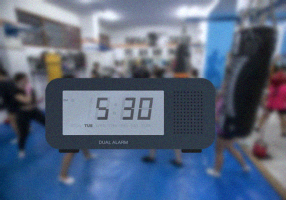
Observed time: 5h30
